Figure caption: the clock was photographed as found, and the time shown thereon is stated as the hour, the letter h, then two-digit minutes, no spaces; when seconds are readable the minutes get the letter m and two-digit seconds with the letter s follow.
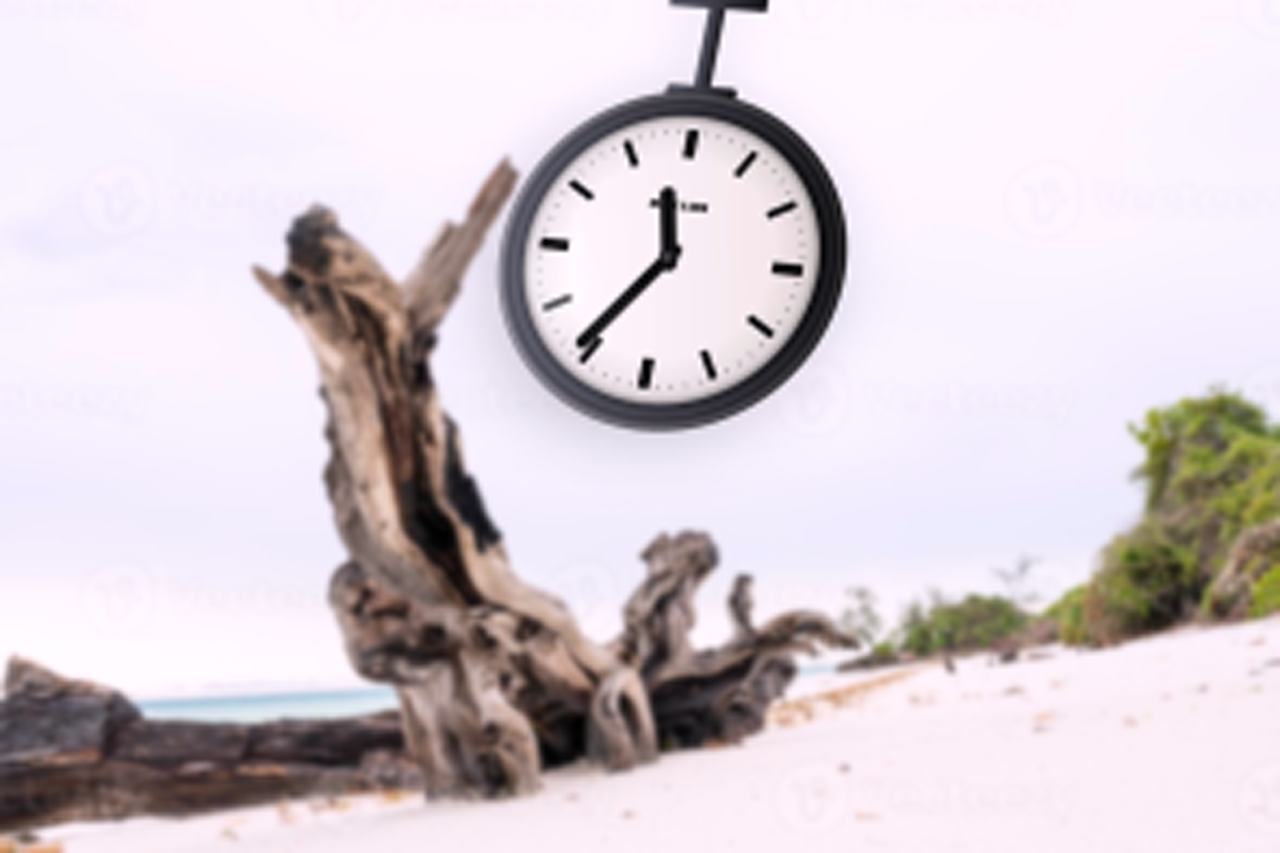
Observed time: 11h36
